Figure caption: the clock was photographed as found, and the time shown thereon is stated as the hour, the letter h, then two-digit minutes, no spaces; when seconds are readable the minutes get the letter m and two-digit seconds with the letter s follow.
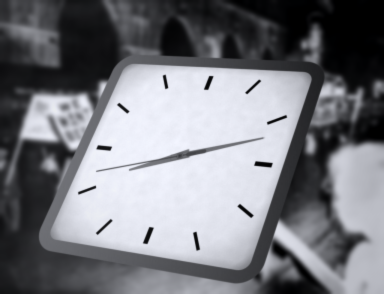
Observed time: 8h11m42s
